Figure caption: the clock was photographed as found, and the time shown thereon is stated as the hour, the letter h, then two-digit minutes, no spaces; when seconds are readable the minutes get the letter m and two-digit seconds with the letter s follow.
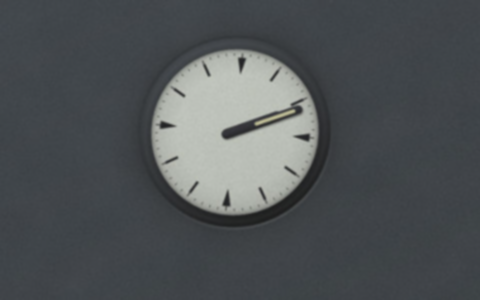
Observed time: 2h11
